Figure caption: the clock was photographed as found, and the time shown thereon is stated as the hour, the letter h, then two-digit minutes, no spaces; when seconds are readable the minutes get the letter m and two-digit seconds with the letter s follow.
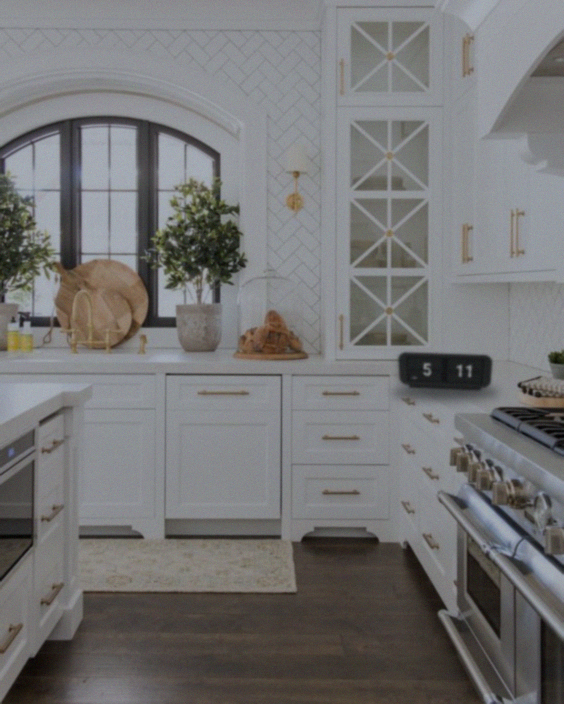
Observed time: 5h11
